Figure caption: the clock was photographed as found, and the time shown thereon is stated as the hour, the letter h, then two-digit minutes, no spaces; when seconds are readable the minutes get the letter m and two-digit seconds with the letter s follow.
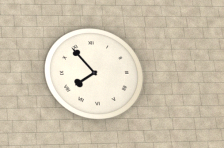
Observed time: 7h54
